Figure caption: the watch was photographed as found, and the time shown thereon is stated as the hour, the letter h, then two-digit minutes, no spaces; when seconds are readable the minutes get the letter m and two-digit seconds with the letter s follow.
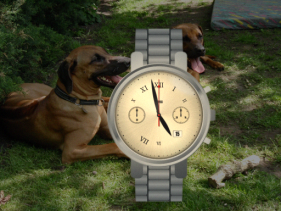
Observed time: 4h58
